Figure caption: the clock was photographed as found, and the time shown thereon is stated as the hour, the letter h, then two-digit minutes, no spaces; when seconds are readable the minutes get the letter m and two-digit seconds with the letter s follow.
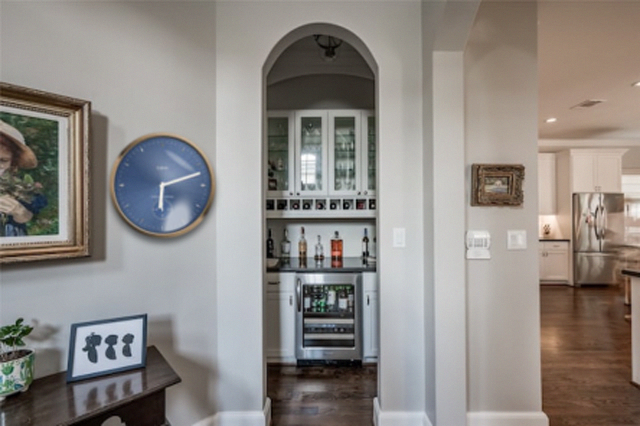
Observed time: 6h12
